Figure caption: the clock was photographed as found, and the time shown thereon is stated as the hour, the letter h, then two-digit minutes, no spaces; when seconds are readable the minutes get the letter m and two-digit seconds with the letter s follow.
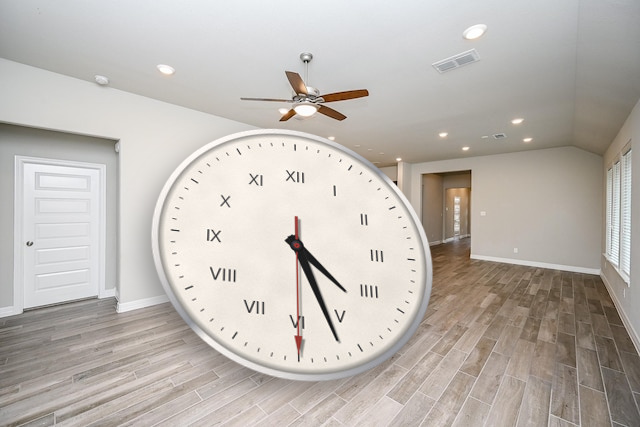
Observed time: 4h26m30s
